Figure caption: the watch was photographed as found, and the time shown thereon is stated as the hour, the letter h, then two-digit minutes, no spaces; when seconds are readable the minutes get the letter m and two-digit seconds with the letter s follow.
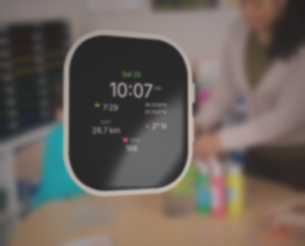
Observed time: 10h07
